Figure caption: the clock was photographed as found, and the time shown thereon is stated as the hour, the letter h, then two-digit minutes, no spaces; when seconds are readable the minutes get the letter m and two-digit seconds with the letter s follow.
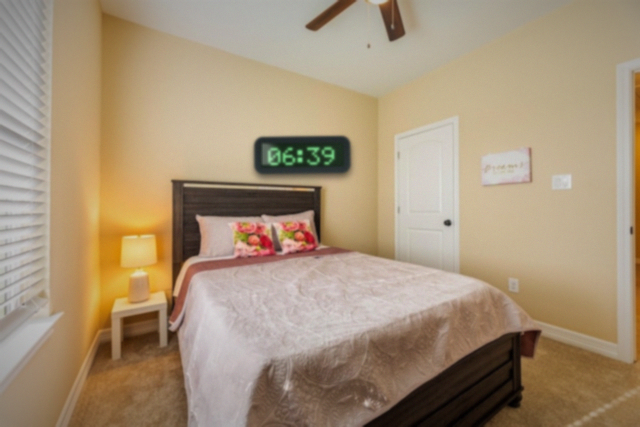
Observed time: 6h39
